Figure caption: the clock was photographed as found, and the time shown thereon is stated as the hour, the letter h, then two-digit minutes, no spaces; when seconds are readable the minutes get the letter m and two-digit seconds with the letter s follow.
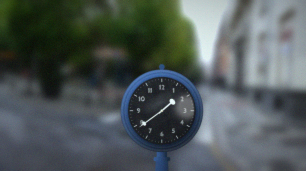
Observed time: 1h39
